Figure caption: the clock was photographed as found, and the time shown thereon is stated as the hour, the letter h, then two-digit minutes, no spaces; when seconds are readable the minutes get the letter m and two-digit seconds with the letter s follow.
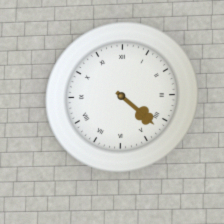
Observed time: 4h22
